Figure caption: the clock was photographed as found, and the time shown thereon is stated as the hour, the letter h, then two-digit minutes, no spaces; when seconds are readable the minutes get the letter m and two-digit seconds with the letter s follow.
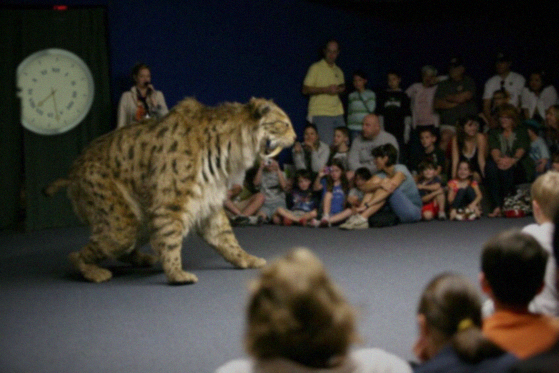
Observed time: 7h27
